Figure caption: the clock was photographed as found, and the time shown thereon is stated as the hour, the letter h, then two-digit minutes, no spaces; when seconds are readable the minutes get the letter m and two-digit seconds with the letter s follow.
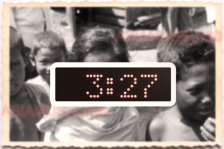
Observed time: 3h27
